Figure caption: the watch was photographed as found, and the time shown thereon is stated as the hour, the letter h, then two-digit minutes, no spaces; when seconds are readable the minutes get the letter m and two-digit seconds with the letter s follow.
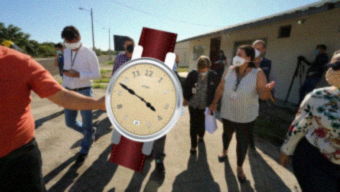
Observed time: 3h48
